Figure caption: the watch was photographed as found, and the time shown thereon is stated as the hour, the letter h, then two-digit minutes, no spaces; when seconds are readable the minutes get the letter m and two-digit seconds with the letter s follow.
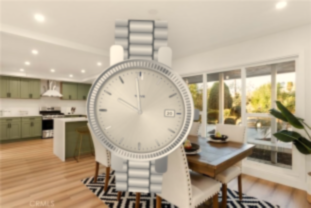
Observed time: 9h59
